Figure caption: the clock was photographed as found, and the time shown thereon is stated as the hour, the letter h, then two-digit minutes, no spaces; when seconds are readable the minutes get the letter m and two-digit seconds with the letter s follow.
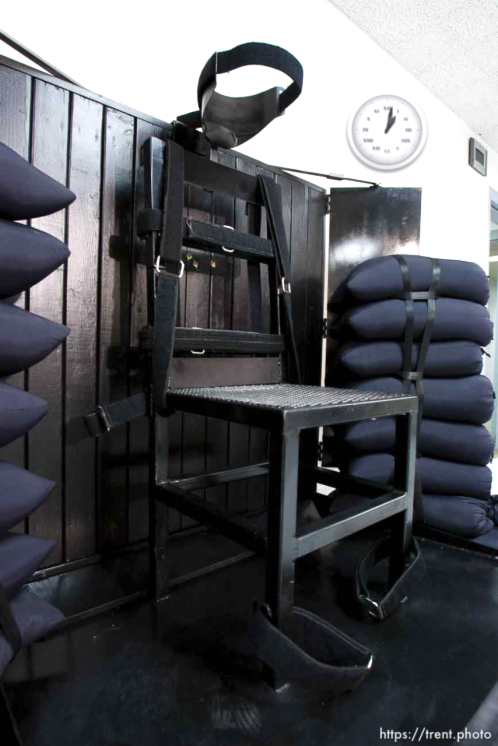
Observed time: 1h02
